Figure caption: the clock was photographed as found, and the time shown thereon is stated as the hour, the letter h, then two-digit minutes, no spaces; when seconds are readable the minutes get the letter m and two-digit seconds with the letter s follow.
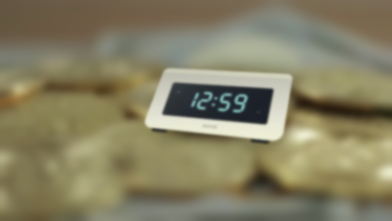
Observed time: 12h59
